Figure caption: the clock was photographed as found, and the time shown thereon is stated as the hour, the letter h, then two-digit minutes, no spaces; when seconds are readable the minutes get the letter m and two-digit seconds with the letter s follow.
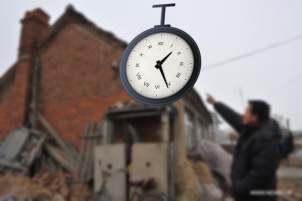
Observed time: 1h26
